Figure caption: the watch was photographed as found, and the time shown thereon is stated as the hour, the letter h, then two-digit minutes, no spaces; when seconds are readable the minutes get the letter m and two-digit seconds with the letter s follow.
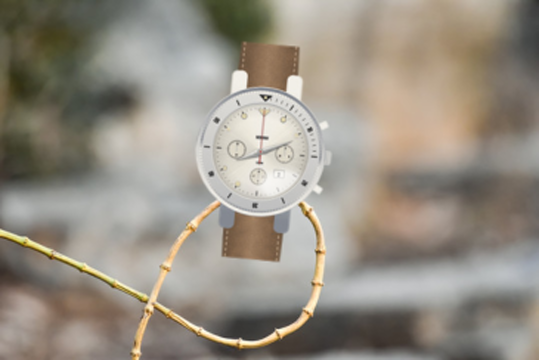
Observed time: 8h11
